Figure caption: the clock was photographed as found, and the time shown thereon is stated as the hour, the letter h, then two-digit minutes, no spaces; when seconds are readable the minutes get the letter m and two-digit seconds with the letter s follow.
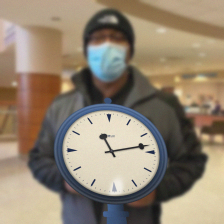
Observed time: 11h13
